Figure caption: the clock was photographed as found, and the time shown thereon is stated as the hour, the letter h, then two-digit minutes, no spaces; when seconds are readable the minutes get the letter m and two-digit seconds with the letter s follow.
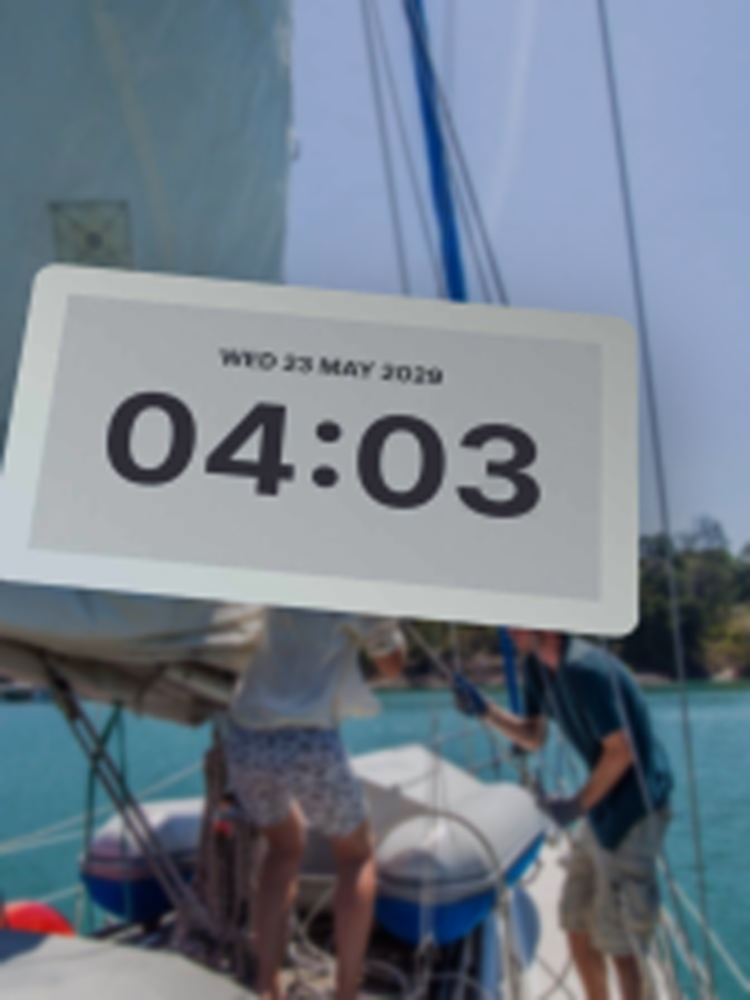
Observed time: 4h03
